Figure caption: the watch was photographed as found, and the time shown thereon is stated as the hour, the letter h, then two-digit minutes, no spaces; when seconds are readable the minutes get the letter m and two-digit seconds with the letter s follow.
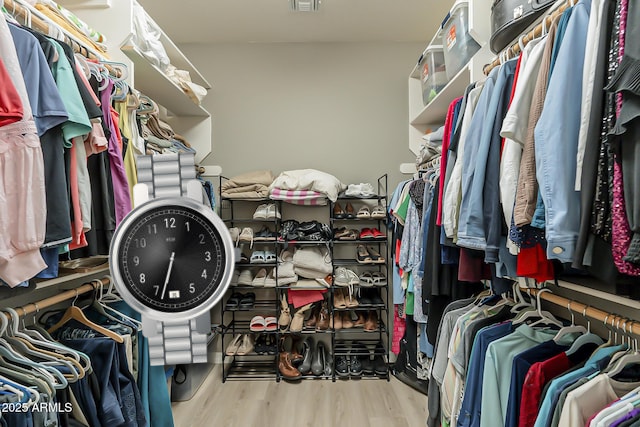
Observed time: 6h33
